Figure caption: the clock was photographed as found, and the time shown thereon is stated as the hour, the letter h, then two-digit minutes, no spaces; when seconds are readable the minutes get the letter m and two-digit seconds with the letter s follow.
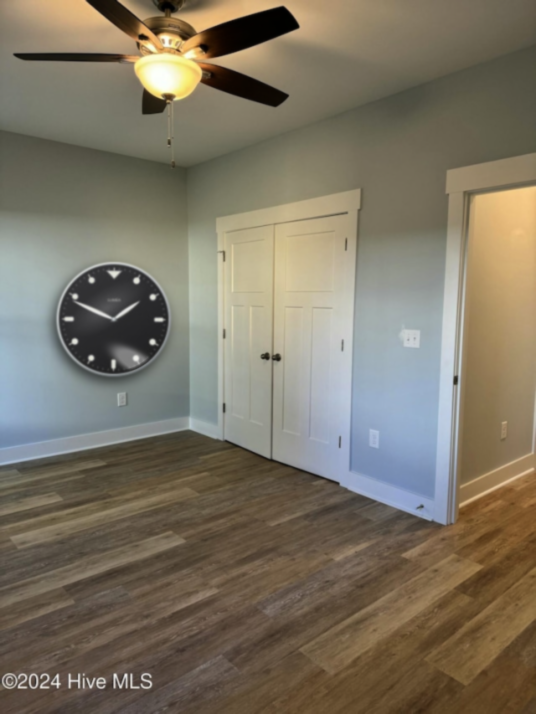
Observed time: 1h49
